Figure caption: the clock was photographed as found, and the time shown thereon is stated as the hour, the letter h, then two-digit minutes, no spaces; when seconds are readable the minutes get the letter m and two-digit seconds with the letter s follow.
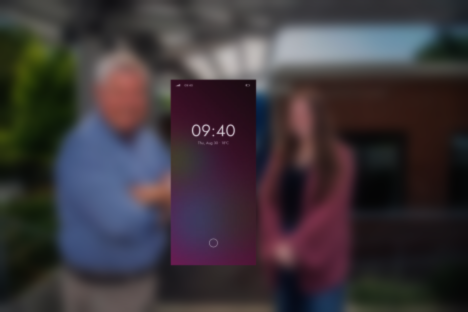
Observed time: 9h40
